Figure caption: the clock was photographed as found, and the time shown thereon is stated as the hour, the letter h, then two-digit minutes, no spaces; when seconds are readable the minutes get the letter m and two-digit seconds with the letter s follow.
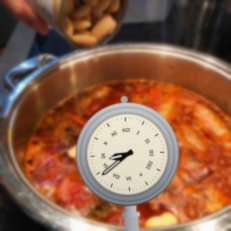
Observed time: 8h39
